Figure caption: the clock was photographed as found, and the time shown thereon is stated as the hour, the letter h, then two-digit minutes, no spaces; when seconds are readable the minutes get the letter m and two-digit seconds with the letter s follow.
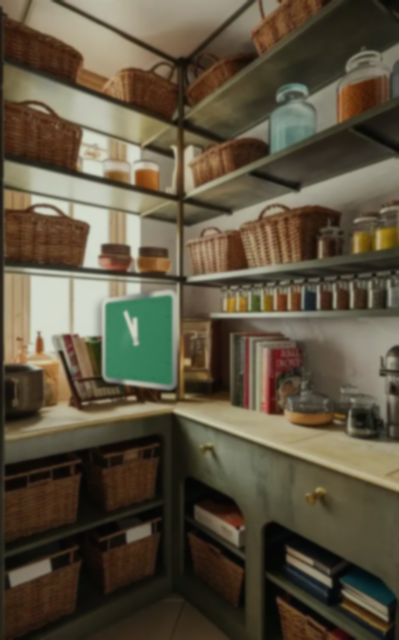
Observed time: 11h56
